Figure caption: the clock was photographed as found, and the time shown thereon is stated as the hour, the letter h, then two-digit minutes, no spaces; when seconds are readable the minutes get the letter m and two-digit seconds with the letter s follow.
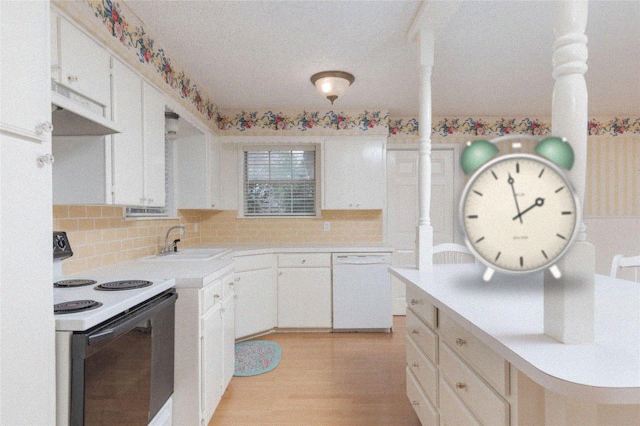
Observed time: 1h58
